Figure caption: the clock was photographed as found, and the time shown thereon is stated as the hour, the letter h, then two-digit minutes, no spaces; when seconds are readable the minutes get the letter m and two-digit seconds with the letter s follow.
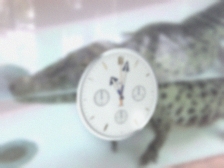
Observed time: 11h02
